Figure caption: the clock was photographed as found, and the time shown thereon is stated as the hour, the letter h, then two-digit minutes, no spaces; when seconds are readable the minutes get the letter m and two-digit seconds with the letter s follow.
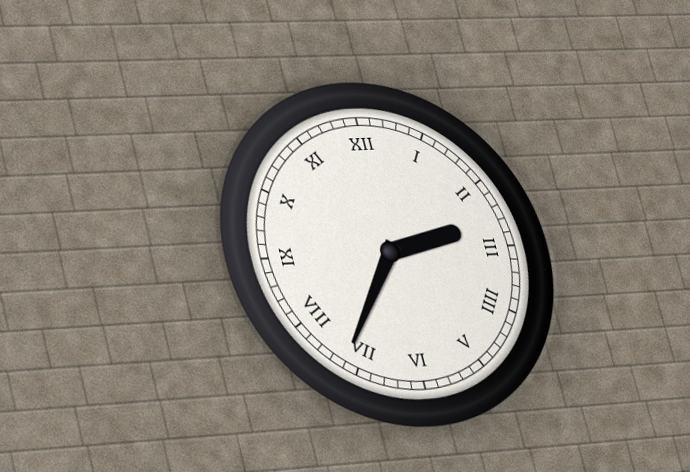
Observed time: 2h36
